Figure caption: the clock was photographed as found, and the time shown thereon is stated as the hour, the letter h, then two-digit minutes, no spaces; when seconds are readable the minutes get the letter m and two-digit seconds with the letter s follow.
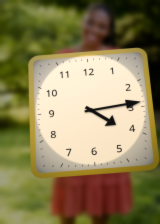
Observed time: 4h14
